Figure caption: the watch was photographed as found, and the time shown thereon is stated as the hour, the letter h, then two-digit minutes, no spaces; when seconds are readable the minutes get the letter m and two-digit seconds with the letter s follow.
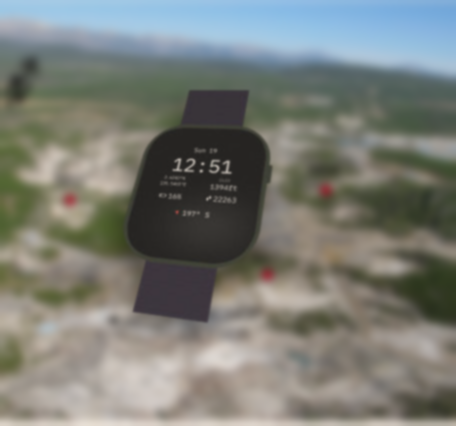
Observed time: 12h51
